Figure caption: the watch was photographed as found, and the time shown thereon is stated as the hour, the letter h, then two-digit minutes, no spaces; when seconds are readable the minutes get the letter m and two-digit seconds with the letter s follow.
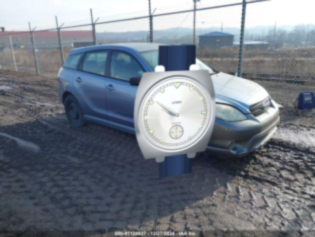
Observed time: 9h51
